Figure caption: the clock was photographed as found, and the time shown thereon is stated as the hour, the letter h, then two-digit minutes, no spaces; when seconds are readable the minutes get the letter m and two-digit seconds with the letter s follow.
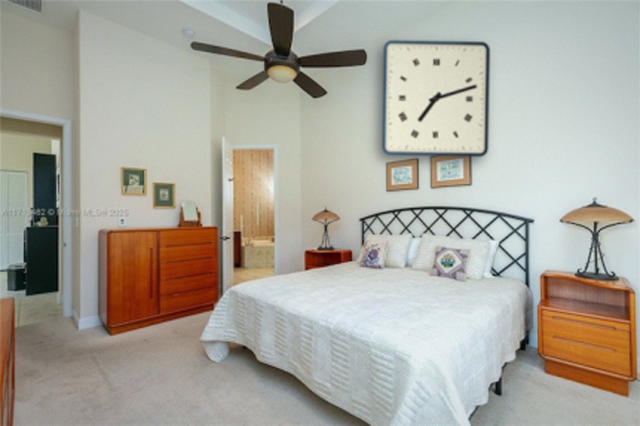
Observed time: 7h12
